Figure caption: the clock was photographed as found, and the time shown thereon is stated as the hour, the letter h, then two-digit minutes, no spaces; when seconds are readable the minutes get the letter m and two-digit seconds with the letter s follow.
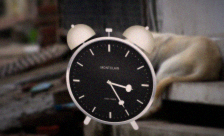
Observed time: 3h25
